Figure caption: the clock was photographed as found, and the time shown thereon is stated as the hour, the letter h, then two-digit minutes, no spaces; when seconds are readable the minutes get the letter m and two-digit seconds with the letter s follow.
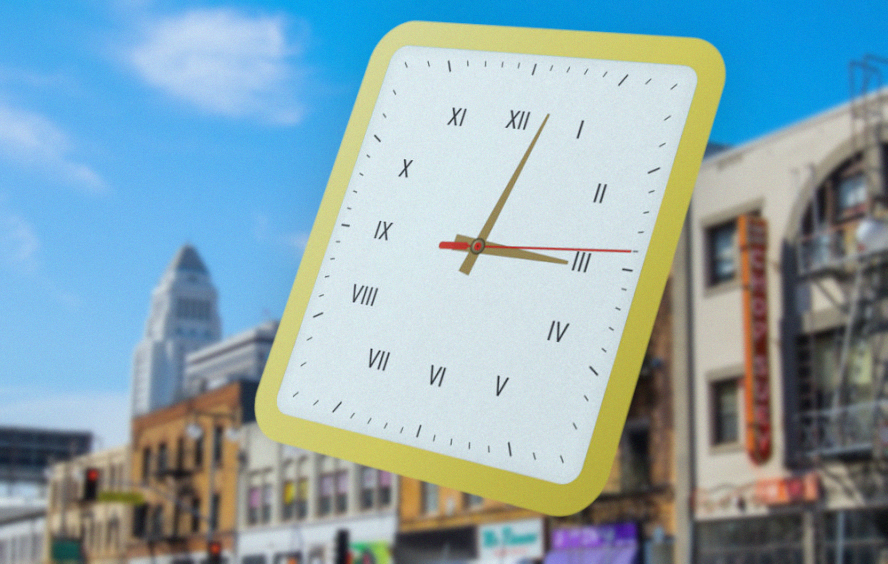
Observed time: 3h02m14s
